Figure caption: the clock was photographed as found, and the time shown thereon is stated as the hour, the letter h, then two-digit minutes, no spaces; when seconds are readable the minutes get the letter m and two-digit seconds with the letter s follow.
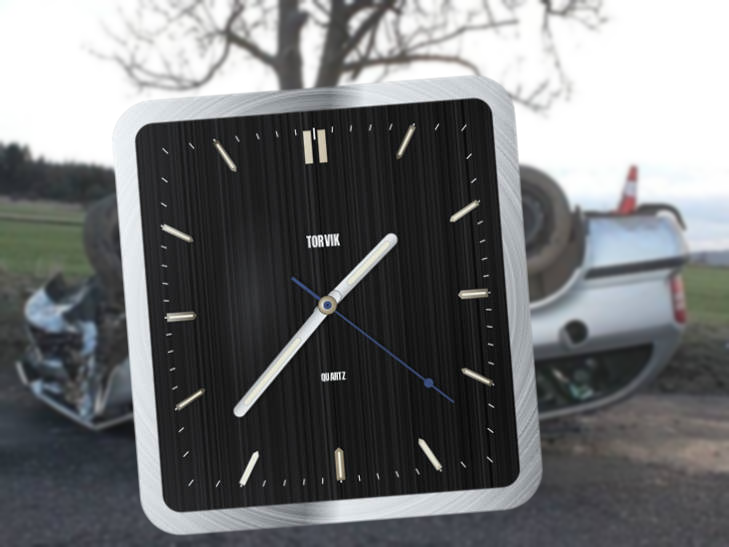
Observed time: 1h37m22s
